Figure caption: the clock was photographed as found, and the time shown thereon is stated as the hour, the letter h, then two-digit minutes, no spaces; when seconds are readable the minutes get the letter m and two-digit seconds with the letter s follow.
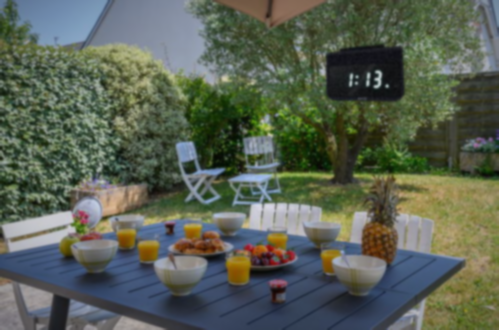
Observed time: 1h13
